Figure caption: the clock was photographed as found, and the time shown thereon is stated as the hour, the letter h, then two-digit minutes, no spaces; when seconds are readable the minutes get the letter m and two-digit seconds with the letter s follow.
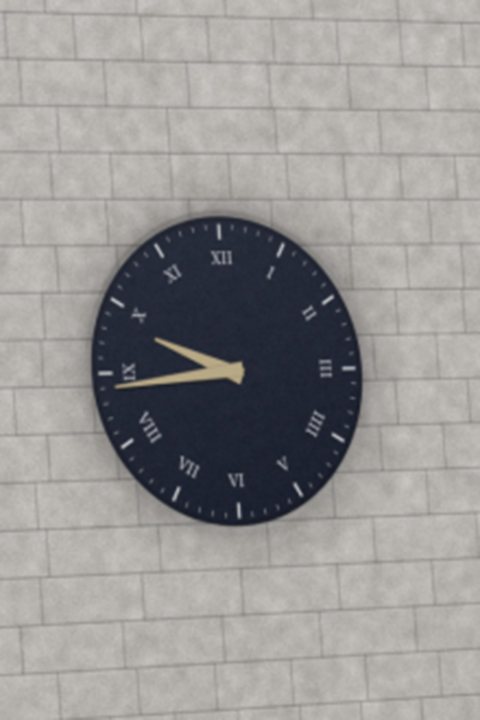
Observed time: 9h44
